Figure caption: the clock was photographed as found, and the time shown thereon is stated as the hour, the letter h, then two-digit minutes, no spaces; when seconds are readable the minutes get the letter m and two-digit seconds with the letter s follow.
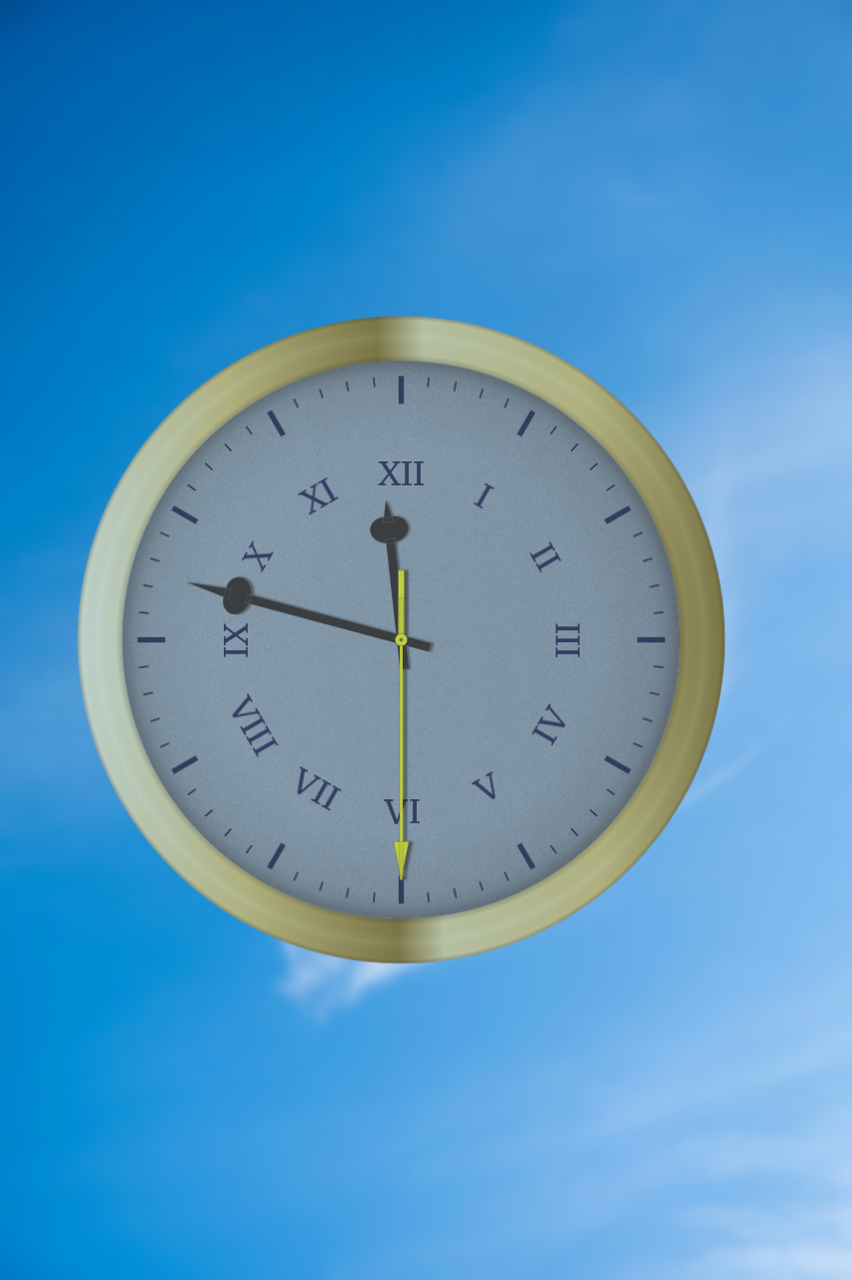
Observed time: 11h47m30s
